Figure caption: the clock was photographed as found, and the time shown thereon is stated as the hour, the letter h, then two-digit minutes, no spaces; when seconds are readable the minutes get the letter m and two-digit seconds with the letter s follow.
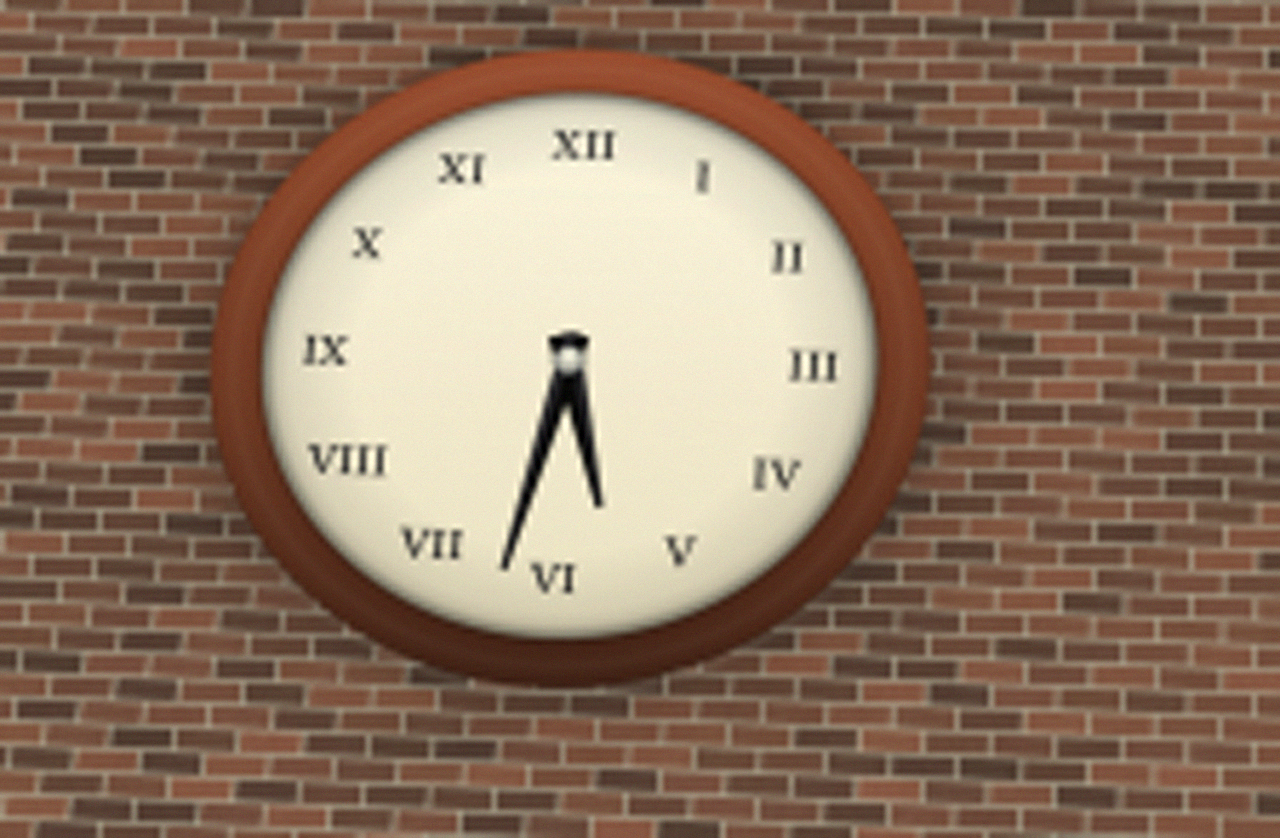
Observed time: 5h32
